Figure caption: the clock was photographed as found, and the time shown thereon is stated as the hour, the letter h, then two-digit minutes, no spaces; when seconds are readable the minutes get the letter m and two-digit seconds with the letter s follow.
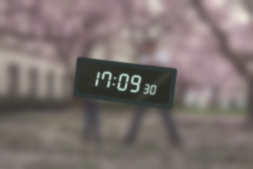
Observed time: 17h09
